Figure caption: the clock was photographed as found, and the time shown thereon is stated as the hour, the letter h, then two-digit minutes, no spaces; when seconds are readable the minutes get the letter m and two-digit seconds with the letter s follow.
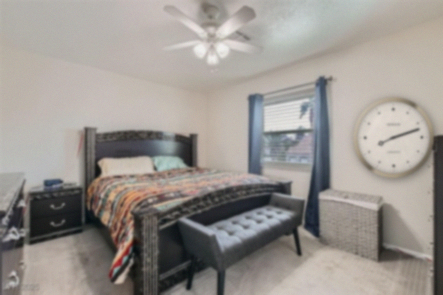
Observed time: 8h12
